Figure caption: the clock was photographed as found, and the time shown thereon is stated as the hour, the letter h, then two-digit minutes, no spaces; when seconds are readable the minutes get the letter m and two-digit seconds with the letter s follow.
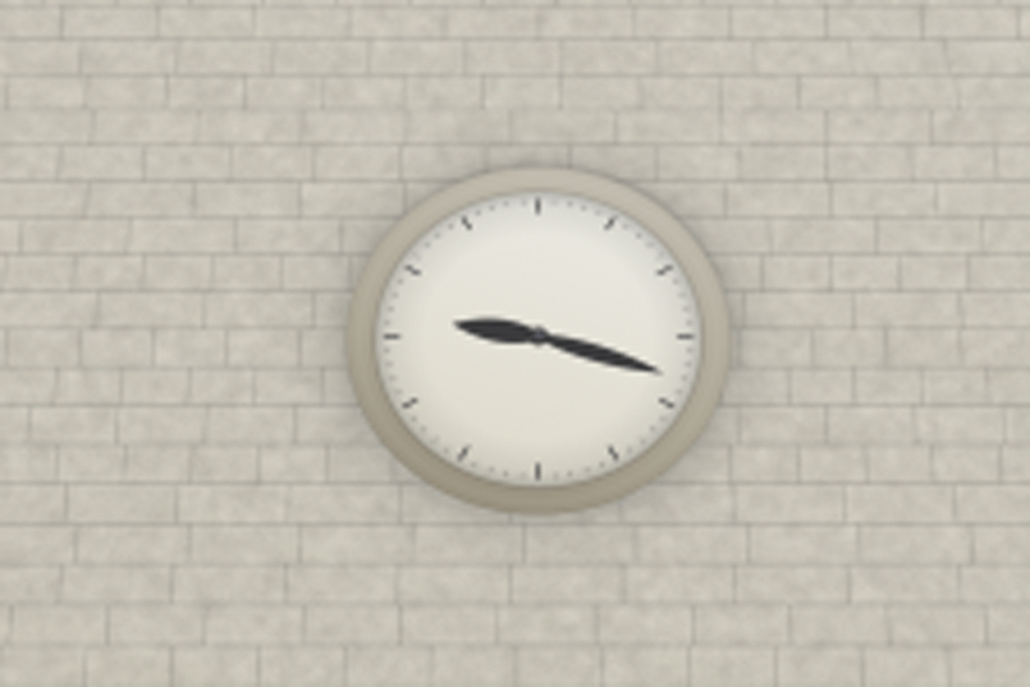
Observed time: 9h18
